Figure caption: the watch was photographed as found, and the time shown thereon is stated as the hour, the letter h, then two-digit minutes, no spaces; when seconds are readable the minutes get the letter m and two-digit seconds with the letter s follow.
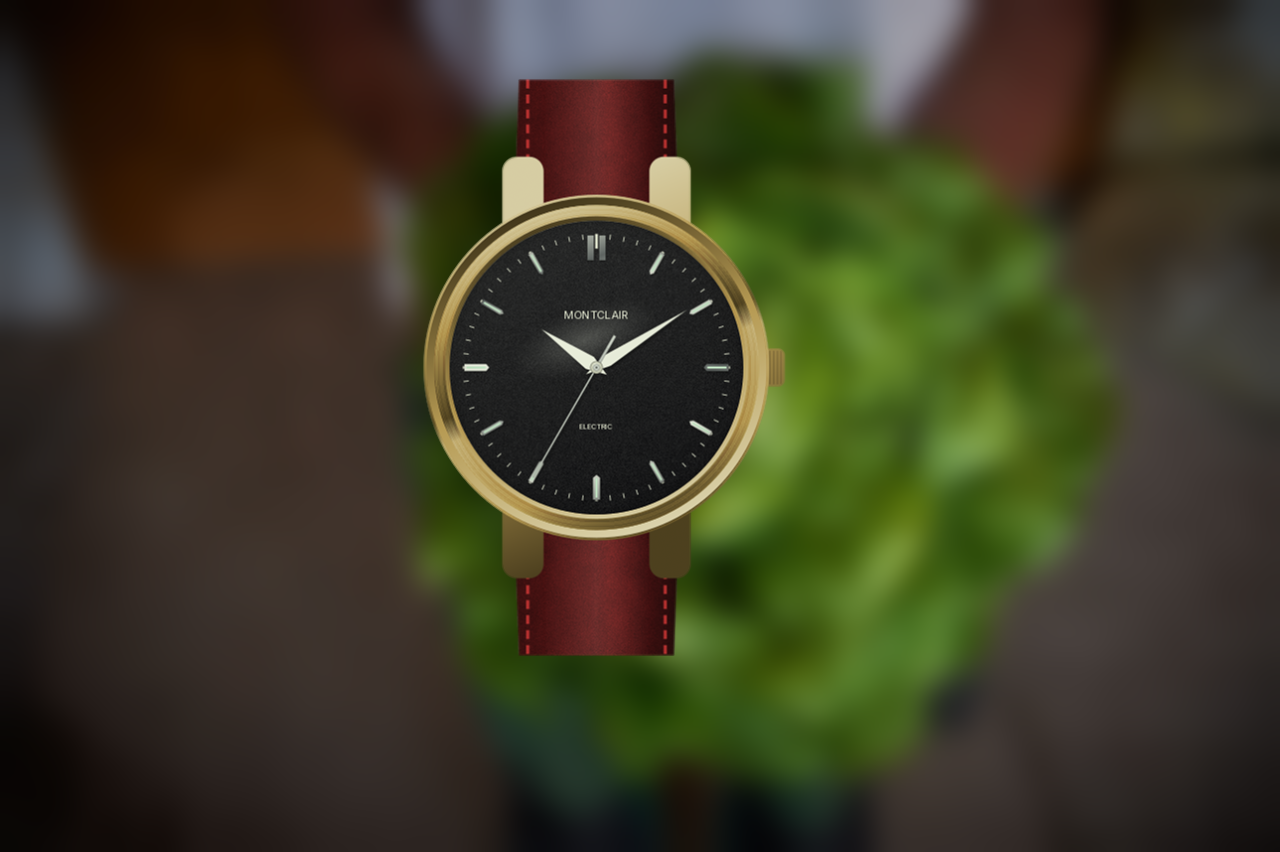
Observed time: 10h09m35s
